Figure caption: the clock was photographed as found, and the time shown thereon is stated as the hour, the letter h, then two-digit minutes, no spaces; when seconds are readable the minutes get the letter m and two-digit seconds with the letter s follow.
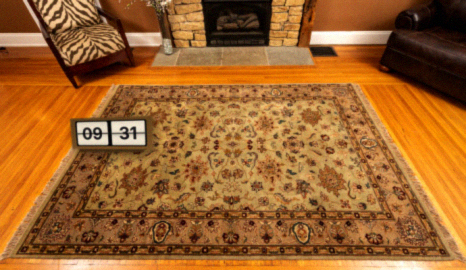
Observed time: 9h31
